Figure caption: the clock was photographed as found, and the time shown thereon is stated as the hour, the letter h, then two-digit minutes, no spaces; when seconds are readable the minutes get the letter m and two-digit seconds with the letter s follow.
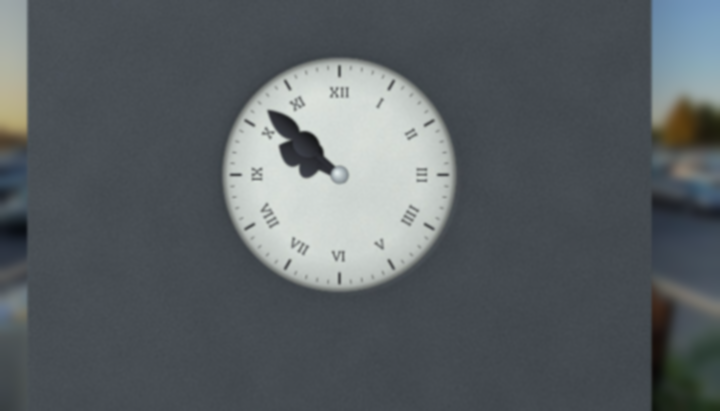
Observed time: 9h52
